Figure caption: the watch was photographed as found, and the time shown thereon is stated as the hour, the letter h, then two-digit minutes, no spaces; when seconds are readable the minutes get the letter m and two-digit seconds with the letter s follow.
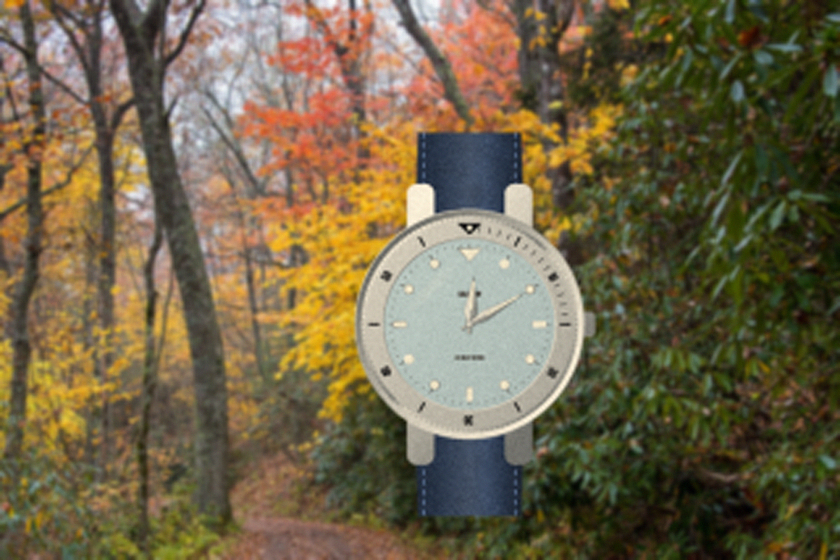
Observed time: 12h10
